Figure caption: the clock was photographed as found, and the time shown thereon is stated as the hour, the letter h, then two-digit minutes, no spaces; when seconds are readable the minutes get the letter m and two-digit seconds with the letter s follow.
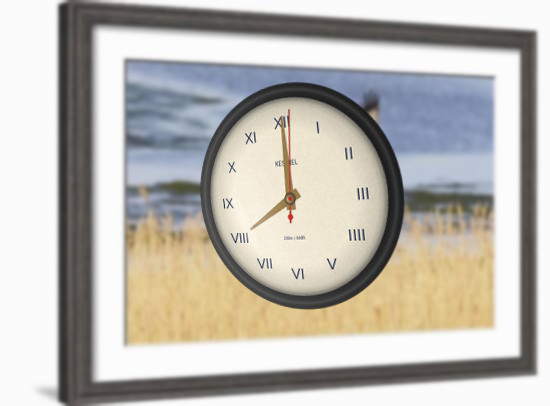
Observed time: 8h00m01s
